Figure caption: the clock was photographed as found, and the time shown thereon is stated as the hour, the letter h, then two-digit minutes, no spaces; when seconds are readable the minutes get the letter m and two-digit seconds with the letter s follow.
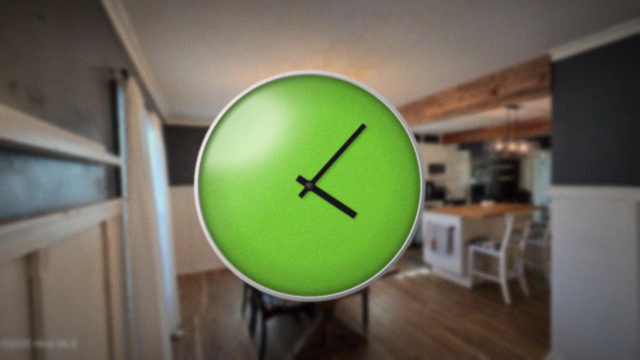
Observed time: 4h07
